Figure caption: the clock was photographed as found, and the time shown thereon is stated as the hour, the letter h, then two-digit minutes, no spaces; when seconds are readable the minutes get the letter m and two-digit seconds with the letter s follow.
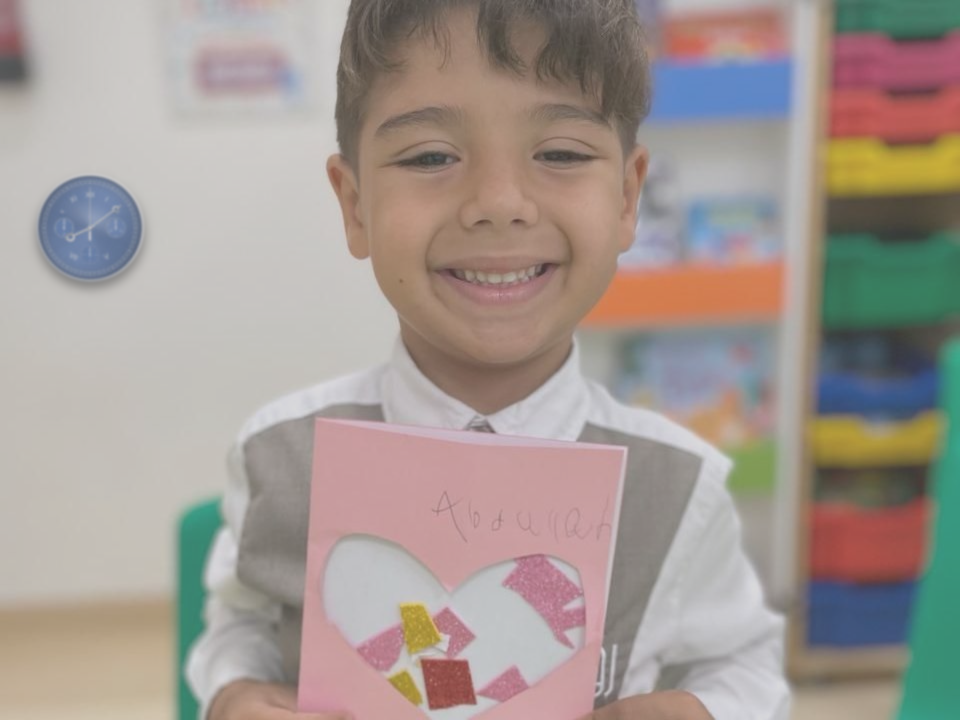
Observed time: 8h09
